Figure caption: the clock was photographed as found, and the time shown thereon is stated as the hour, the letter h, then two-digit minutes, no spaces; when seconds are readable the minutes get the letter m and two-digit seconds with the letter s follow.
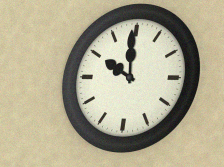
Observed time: 9h59
